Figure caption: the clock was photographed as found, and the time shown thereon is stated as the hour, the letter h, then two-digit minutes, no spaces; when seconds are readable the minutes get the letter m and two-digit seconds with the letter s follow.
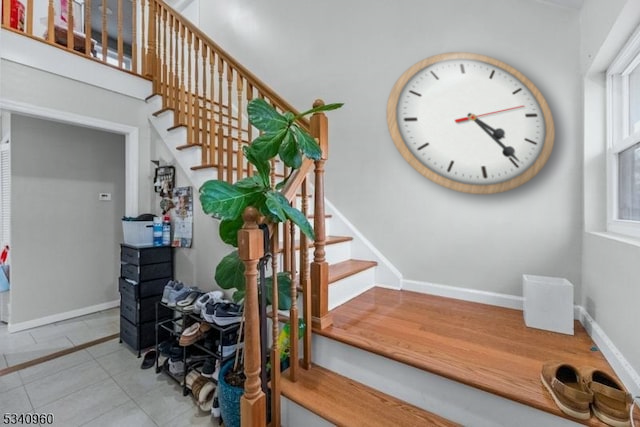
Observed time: 4h24m13s
